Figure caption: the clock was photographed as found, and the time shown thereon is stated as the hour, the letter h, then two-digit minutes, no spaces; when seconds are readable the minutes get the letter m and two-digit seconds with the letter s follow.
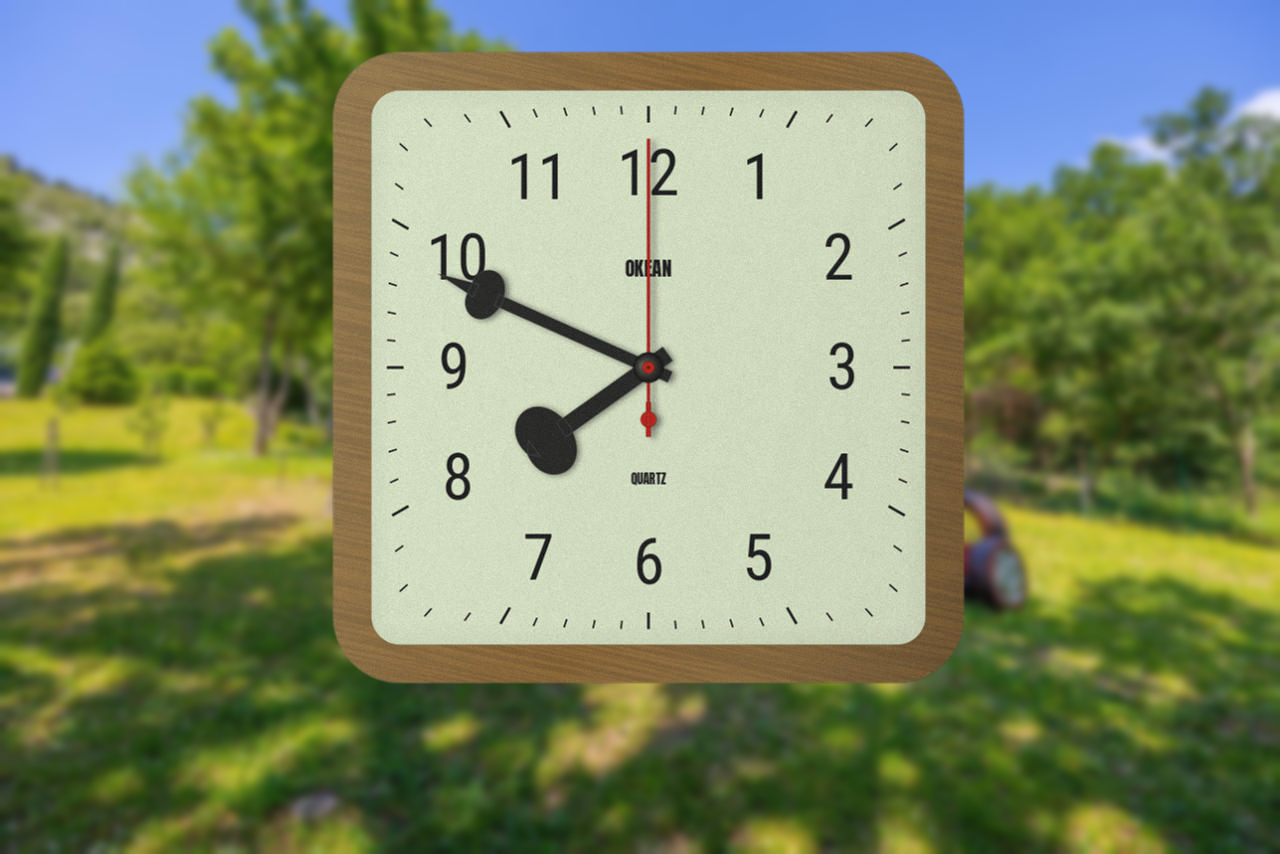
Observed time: 7h49m00s
